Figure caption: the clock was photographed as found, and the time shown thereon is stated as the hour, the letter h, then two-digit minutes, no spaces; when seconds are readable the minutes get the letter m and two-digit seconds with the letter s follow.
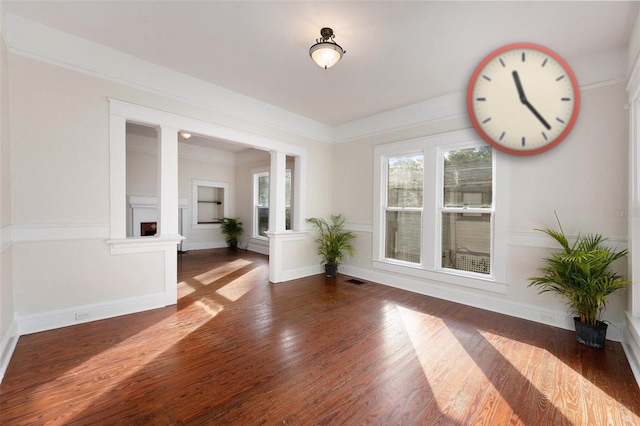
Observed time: 11h23
